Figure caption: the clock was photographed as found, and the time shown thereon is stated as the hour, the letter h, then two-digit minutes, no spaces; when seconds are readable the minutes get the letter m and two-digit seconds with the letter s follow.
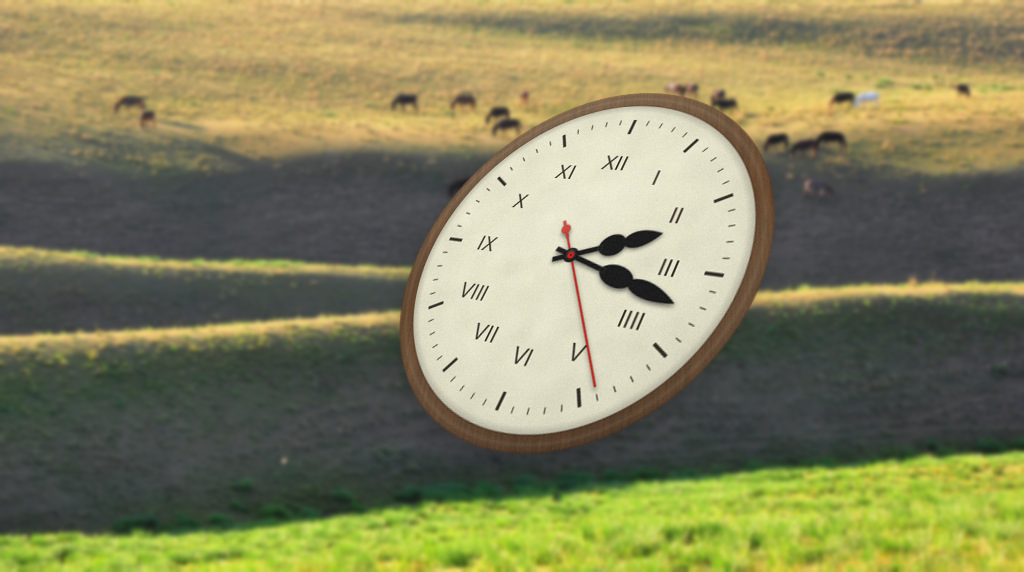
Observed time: 2h17m24s
